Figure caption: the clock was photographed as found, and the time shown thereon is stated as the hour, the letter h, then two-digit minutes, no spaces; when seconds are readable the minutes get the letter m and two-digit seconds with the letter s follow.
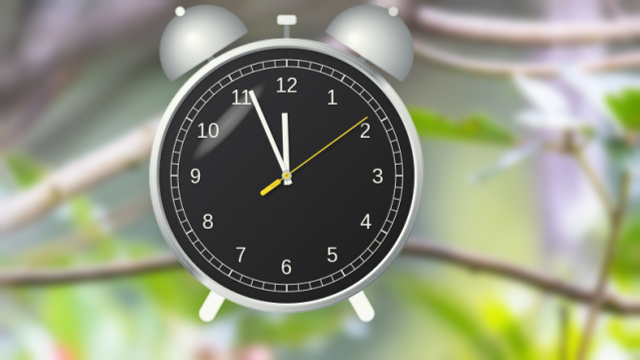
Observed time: 11h56m09s
